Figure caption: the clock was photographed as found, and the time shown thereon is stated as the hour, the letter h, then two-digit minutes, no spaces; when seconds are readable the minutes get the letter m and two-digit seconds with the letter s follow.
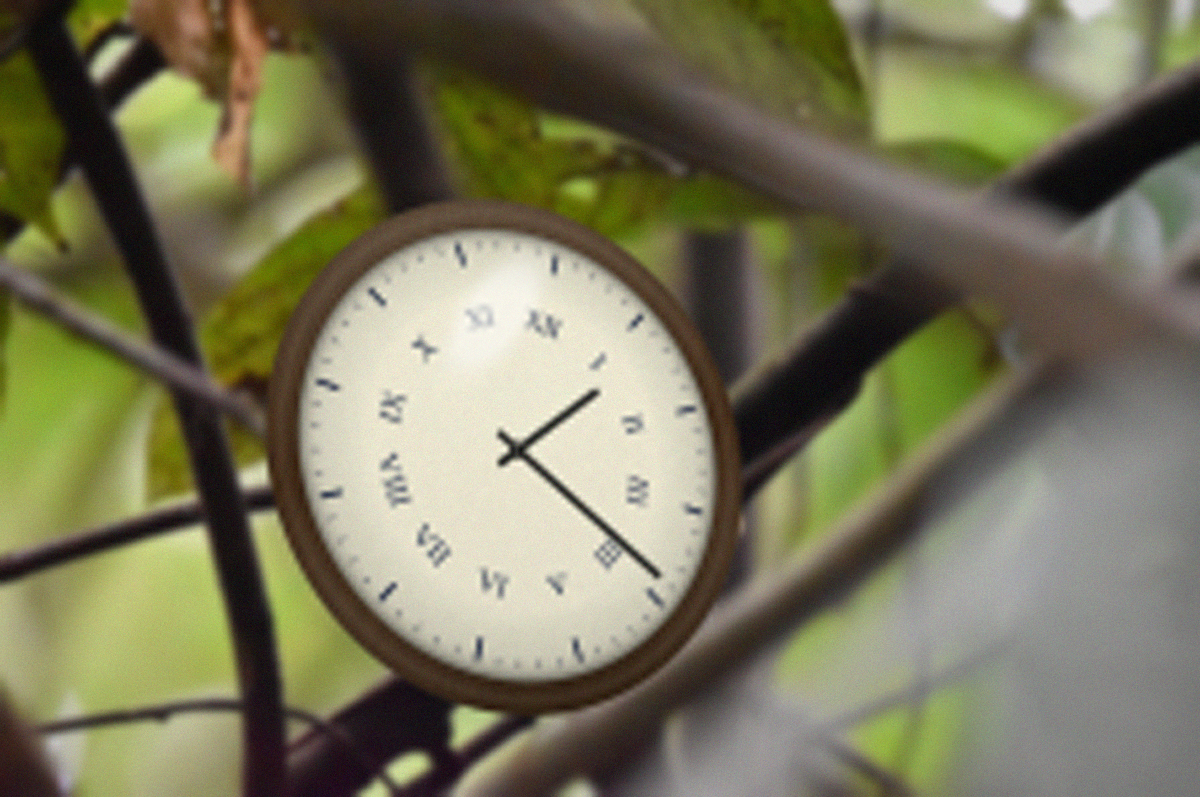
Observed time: 1h19
